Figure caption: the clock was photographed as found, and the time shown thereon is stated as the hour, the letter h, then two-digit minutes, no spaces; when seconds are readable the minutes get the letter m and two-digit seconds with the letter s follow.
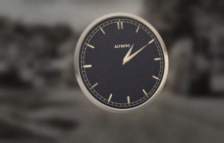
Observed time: 1h10
